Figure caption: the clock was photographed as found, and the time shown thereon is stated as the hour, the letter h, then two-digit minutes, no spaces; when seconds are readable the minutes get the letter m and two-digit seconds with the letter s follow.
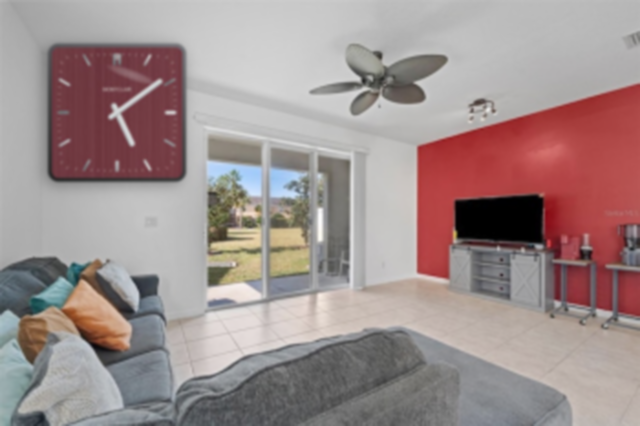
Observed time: 5h09
